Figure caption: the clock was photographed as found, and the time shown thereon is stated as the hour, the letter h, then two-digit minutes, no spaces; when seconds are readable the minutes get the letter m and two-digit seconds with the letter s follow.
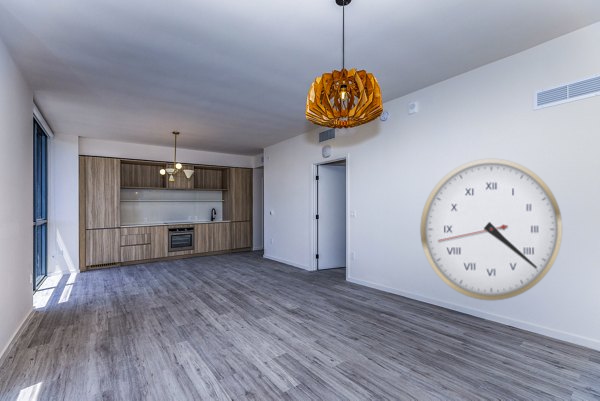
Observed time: 4h21m43s
